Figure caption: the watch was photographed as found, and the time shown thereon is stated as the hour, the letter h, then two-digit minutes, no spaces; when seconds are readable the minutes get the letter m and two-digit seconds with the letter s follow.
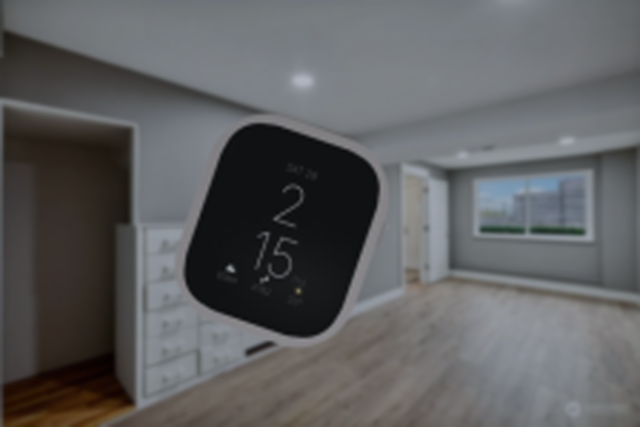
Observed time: 2h15
